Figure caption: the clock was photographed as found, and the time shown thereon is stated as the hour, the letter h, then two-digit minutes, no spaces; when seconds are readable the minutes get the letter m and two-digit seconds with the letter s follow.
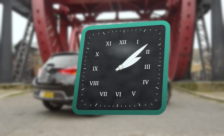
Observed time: 2h08
